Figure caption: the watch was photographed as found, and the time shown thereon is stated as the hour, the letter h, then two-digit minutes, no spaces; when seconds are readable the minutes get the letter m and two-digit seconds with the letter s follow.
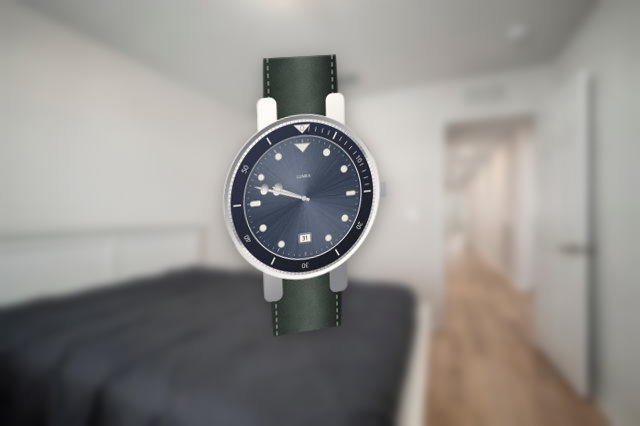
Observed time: 9h48
